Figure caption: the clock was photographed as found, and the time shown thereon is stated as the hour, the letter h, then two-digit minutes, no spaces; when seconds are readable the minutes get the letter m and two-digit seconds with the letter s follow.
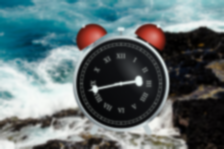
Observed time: 2h43
